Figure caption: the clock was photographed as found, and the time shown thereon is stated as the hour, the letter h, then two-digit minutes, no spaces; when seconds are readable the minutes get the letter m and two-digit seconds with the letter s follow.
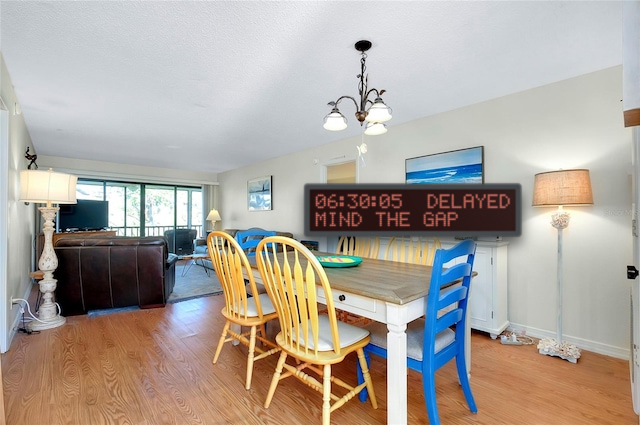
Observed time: 6h30m05s
